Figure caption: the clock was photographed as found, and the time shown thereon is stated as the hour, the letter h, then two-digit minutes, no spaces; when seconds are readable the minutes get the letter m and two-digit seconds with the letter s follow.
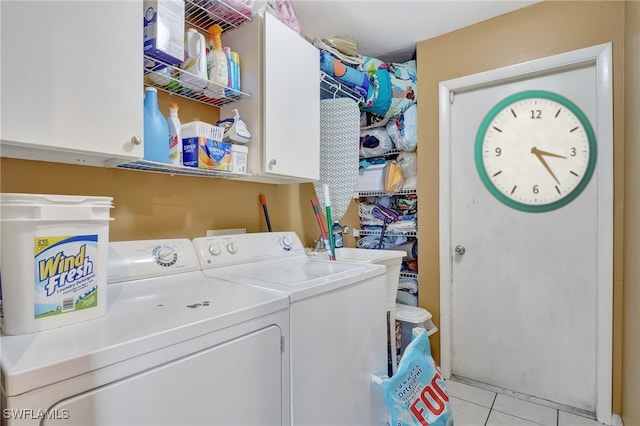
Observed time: 3h24
